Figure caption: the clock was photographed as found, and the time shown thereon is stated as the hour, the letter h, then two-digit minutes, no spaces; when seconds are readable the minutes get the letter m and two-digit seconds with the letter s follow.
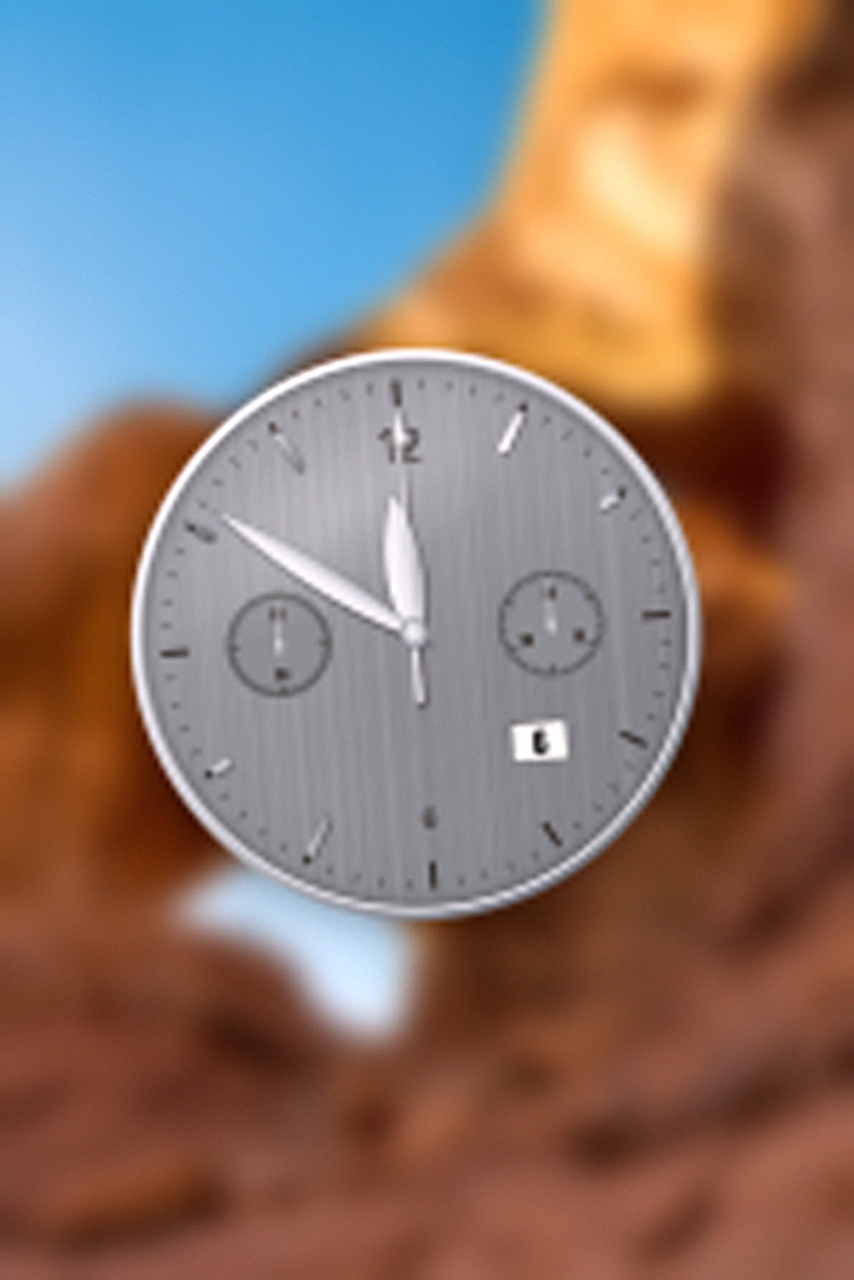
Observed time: 11h51
